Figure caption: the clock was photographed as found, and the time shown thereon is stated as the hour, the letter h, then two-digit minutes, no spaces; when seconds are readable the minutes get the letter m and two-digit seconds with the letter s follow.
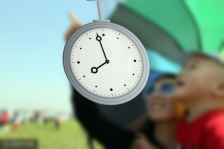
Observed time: 7h58
